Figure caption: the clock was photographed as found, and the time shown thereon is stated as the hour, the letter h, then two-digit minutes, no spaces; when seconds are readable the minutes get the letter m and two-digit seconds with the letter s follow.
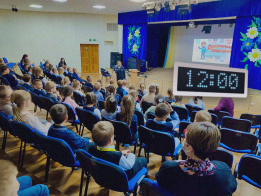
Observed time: 12h00
